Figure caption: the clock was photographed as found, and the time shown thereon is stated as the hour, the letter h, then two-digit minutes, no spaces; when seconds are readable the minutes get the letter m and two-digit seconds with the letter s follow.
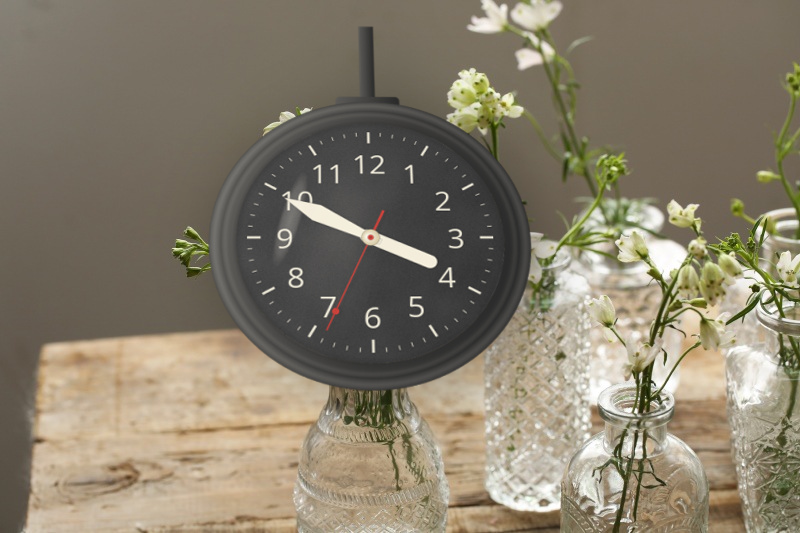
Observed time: 3h49m34s
